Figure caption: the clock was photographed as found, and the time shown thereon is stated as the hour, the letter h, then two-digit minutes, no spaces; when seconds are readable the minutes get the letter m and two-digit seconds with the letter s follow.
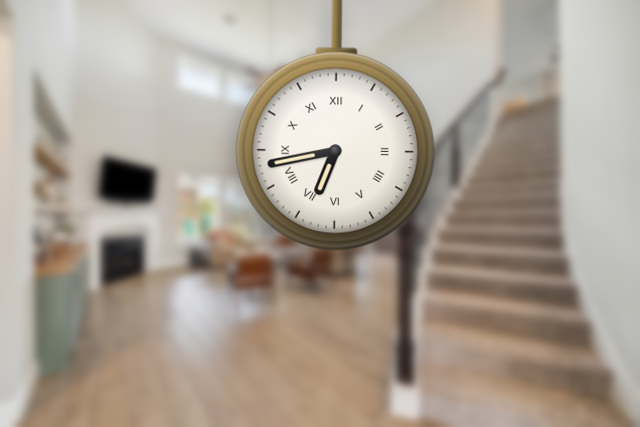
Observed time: 6h43
